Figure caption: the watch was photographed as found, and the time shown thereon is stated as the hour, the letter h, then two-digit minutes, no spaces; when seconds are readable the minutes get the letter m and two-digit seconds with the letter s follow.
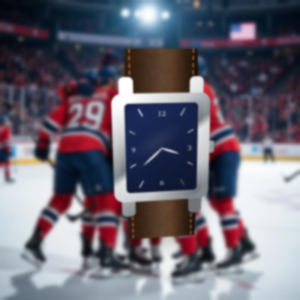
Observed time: 3h38
